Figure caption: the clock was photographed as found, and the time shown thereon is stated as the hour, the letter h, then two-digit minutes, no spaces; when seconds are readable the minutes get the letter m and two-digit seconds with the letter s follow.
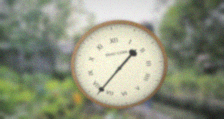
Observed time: 1h38
